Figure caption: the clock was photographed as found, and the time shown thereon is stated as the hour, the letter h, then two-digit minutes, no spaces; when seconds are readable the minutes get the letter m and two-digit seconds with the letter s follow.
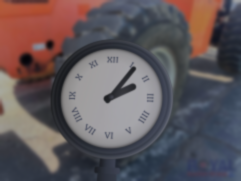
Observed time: 2h06
